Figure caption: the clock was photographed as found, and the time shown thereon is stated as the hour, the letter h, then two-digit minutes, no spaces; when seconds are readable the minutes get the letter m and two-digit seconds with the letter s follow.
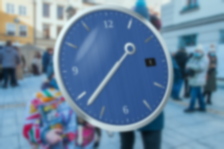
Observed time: 1h38
